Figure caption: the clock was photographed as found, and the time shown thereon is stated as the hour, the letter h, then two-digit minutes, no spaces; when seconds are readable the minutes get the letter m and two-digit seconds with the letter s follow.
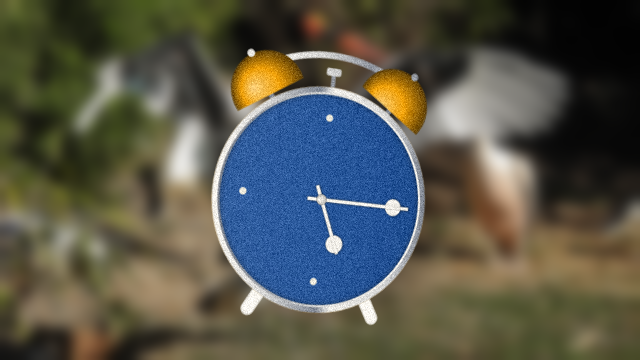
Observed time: 5h15
